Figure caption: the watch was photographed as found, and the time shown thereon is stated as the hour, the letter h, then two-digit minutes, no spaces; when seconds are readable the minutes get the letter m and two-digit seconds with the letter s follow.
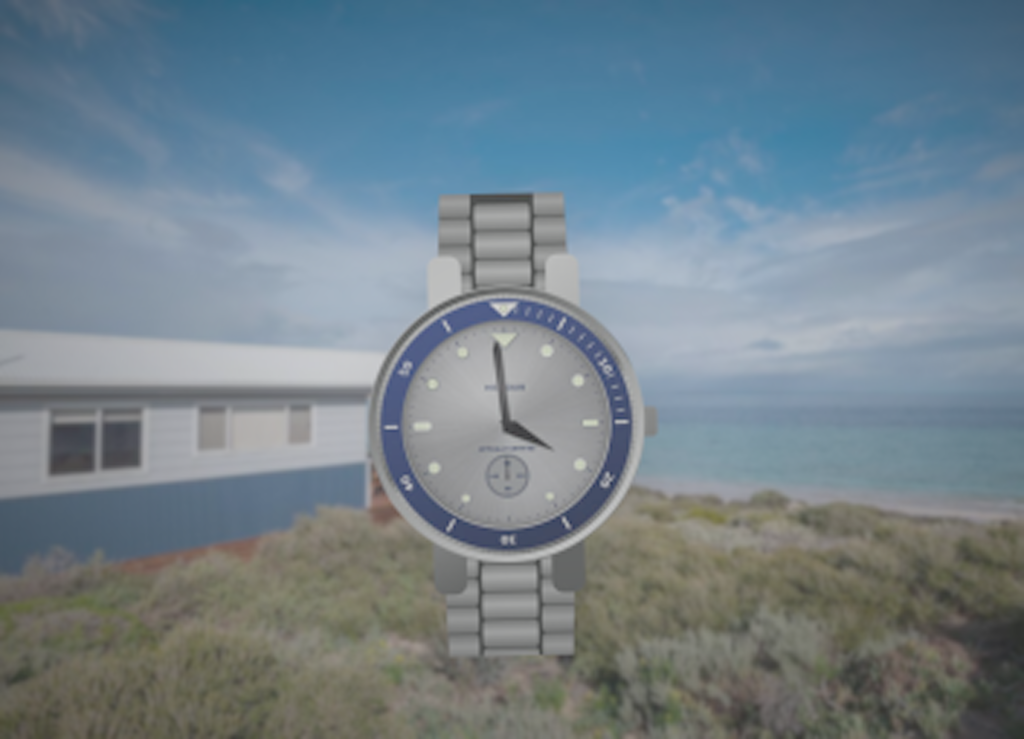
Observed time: 3h59
